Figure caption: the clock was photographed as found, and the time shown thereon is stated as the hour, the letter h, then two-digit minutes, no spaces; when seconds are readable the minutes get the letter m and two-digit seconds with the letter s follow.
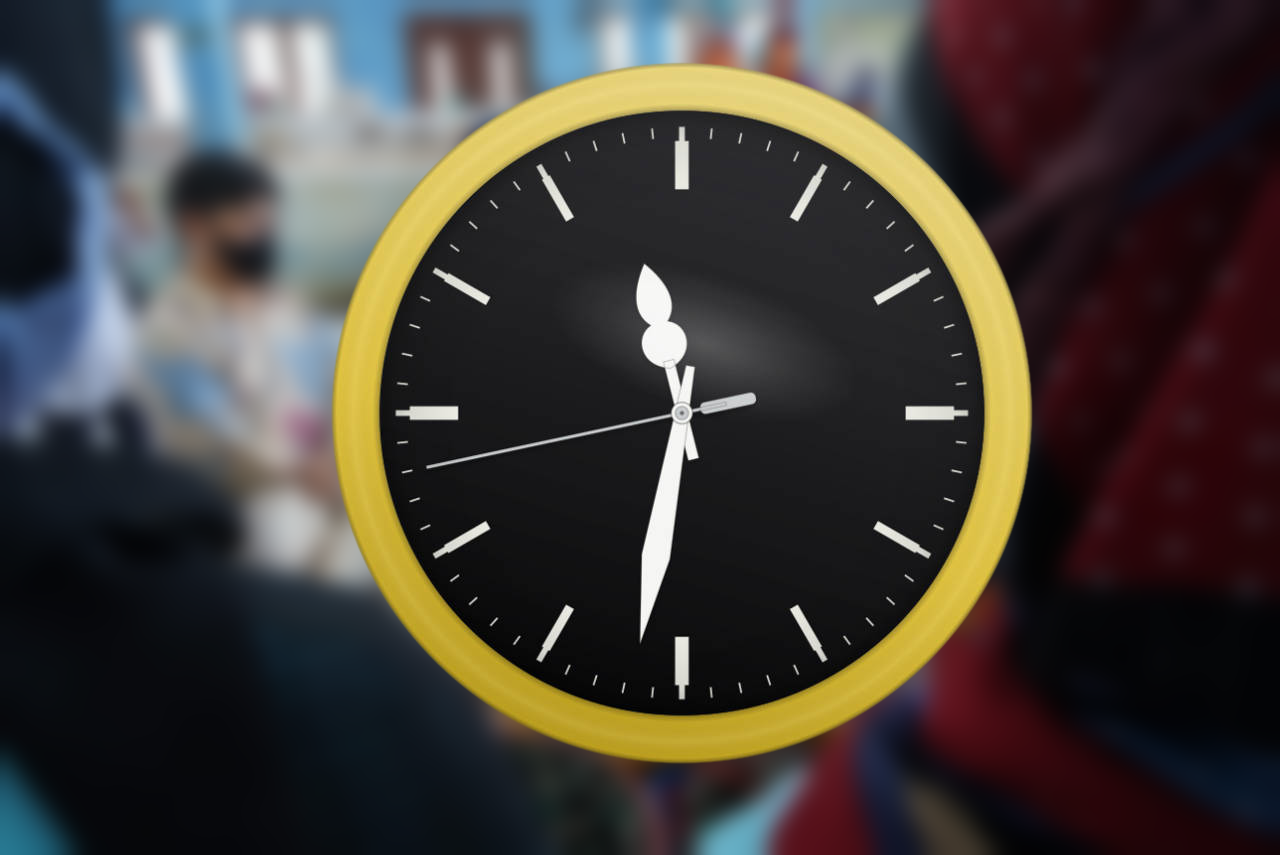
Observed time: 11h31m43s
